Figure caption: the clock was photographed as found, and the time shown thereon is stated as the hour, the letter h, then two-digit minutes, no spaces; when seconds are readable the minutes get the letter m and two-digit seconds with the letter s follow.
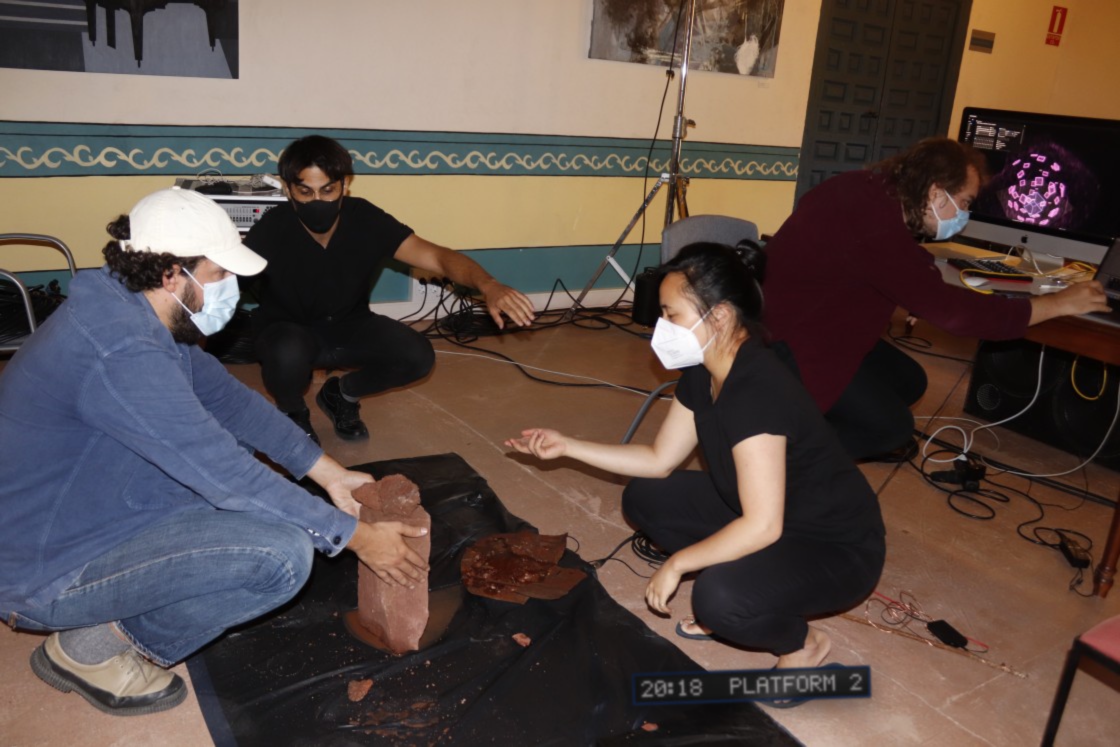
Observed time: 20h18
